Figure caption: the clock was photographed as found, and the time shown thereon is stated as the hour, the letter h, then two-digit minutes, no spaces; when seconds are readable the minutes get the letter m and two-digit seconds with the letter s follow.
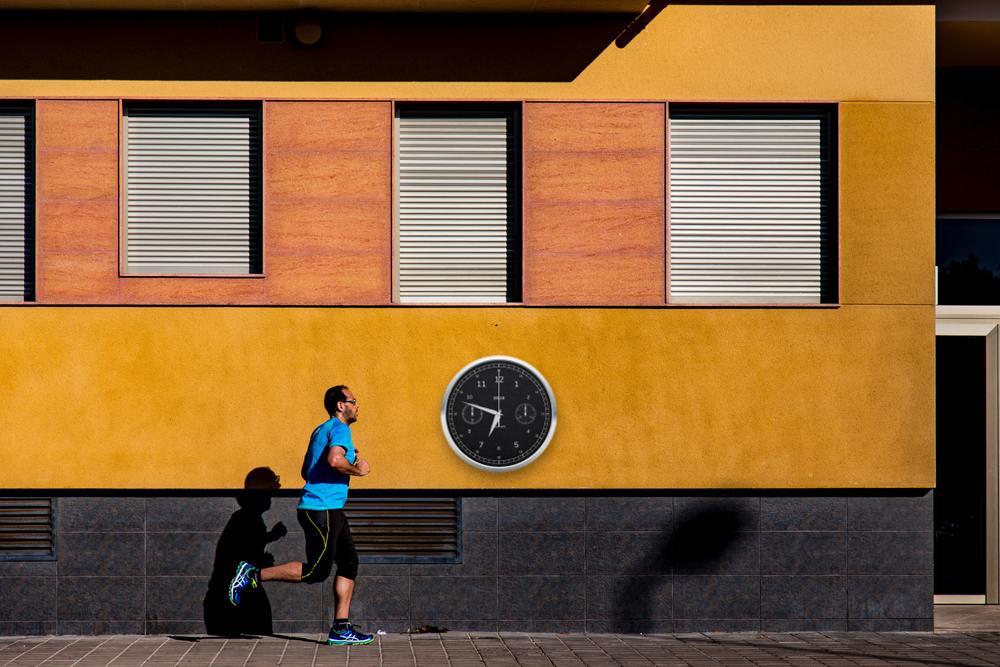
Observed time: 6h48
